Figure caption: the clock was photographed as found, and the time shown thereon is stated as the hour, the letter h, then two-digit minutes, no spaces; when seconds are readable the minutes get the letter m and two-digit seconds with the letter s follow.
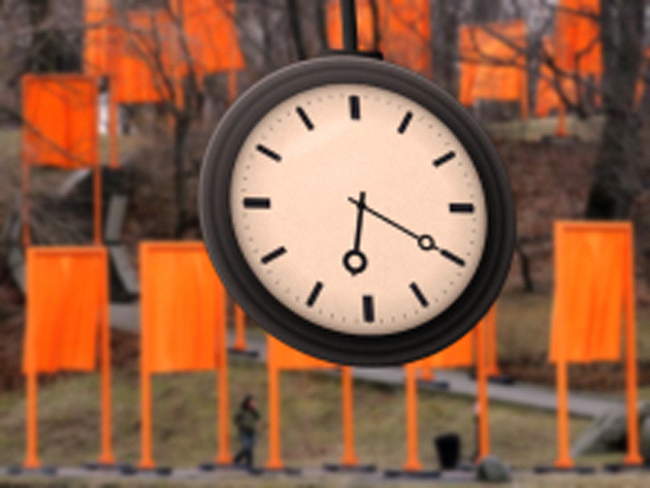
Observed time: 6h20
